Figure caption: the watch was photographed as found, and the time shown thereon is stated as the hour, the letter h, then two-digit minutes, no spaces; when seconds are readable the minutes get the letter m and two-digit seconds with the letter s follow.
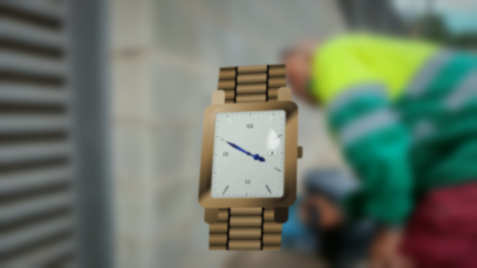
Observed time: 3h50
